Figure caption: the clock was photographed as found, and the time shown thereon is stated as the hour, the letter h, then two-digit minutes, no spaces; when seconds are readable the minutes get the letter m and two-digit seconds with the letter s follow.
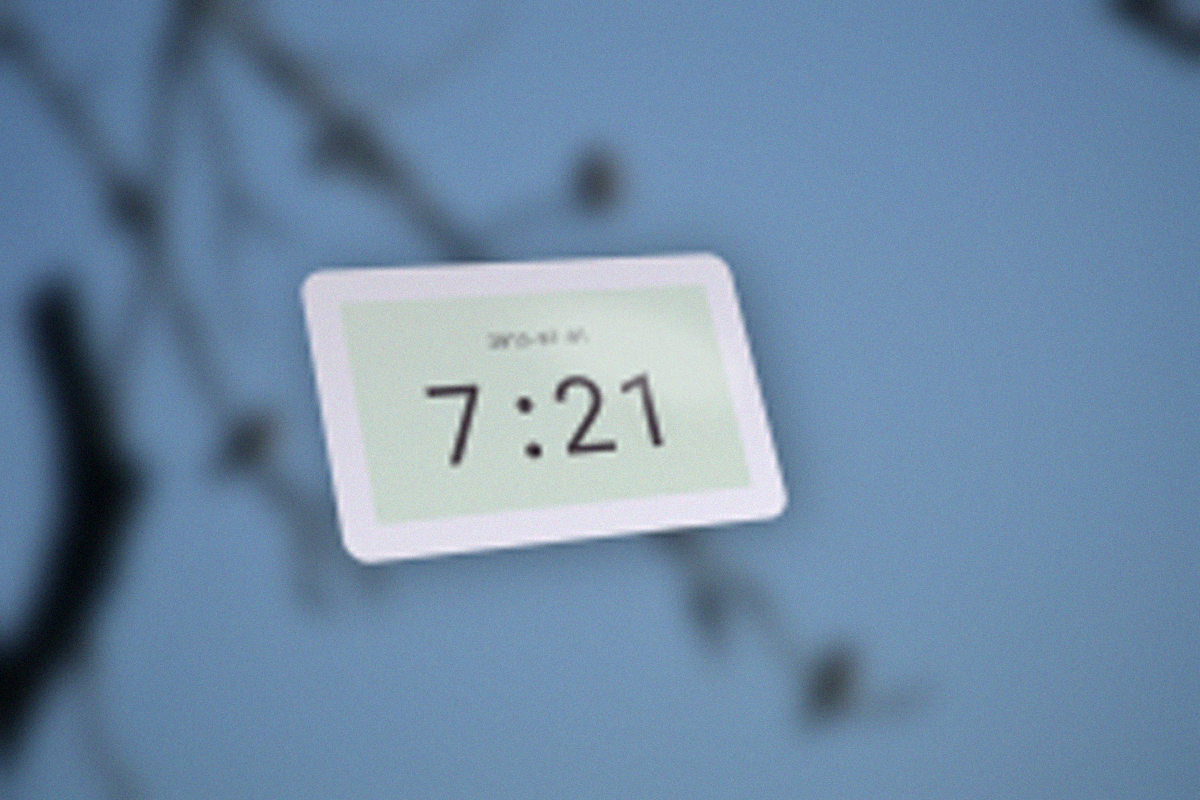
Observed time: 7h21
